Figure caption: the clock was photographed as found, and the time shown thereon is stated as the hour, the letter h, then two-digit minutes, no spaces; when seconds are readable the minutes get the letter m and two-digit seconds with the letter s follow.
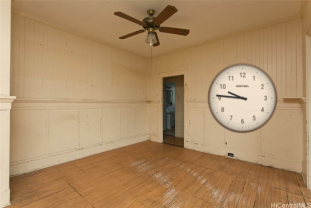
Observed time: 9h46
